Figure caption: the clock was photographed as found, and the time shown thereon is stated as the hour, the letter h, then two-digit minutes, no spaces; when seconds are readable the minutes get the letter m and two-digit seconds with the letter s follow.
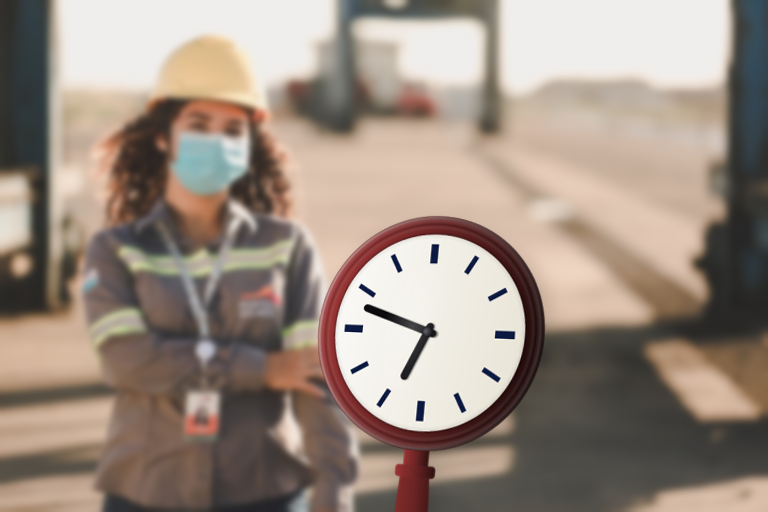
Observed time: 6h48
